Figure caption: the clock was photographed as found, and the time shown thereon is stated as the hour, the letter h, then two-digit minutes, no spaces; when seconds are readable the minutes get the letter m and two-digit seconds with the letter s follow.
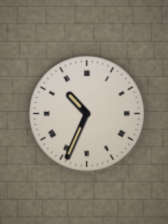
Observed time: 10h34
